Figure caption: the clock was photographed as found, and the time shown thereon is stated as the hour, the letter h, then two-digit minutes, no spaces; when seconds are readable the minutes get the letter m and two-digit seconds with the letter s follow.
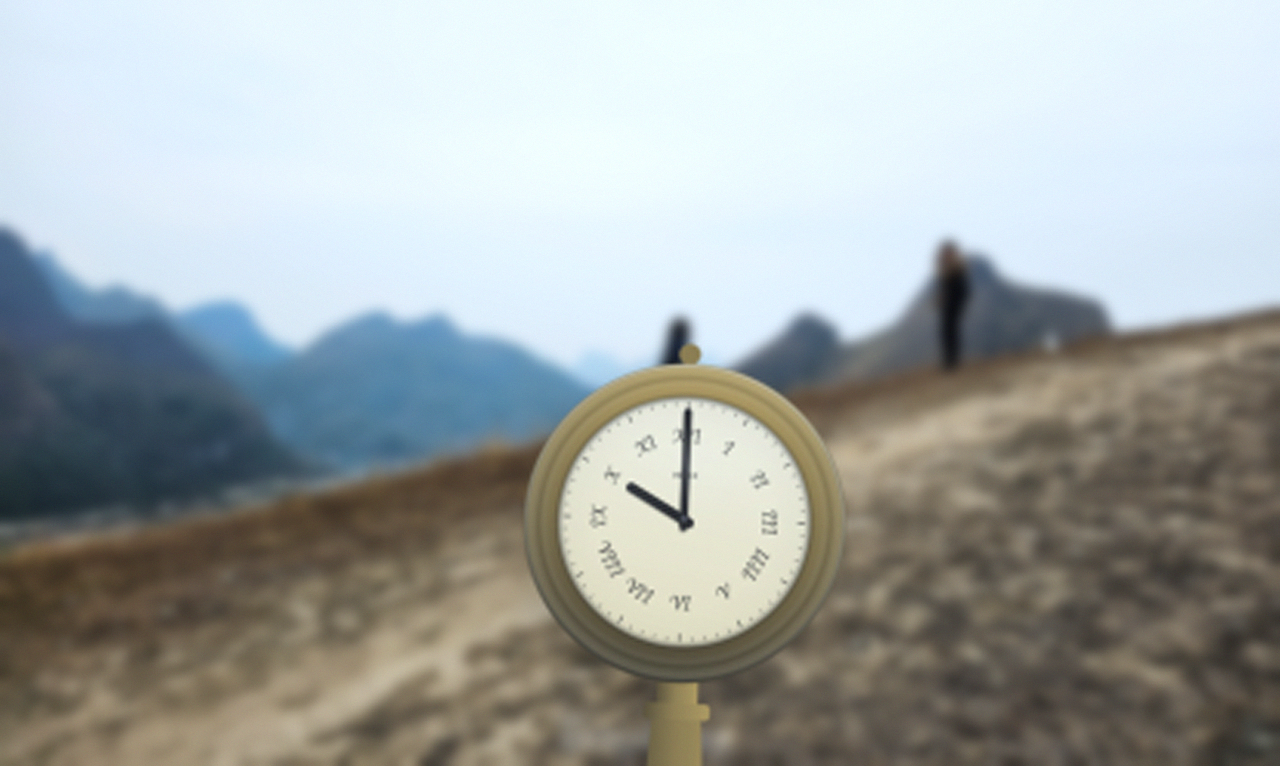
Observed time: 10h00
